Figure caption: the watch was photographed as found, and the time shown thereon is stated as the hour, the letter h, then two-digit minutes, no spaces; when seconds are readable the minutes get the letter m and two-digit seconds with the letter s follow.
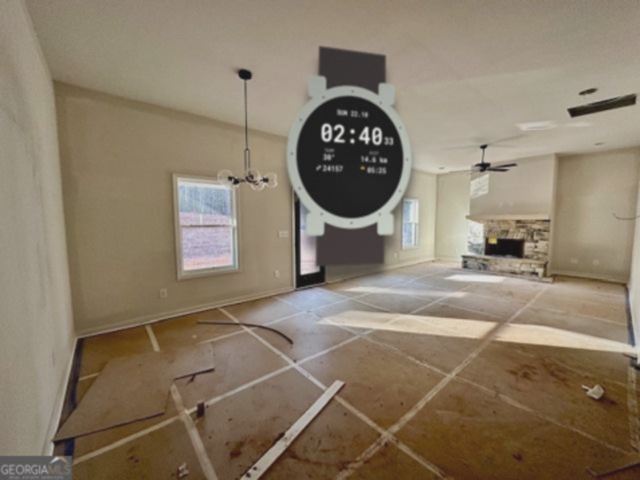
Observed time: 2h40
